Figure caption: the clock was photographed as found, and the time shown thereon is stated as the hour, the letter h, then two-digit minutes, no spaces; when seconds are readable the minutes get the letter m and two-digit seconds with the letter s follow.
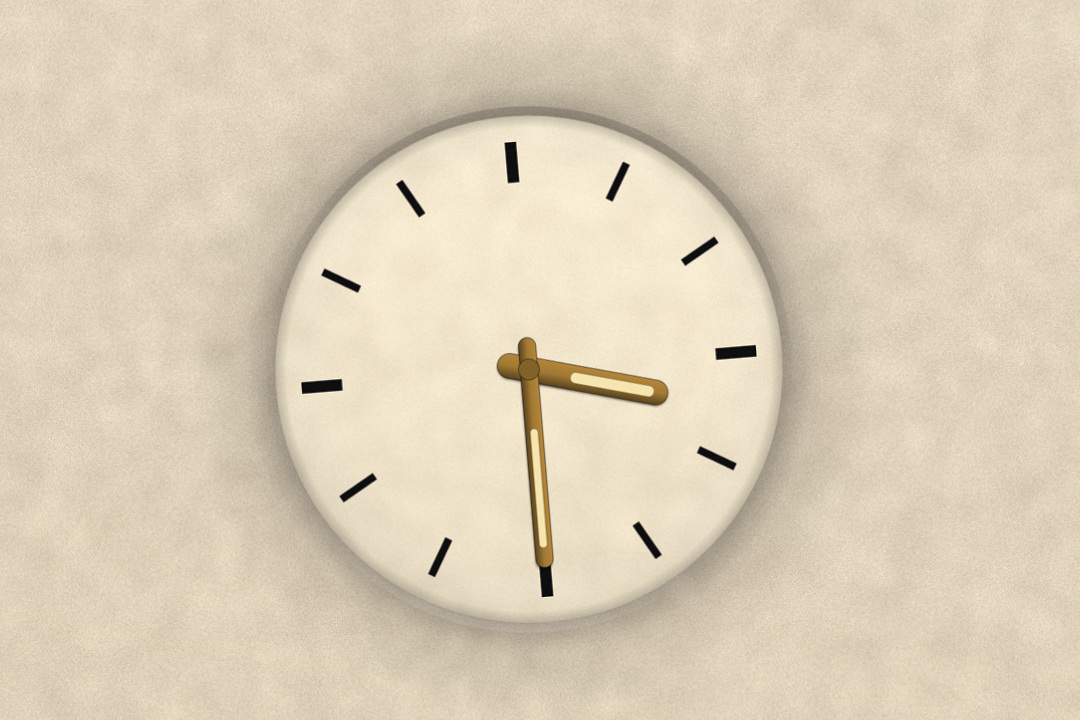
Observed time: 3h30
